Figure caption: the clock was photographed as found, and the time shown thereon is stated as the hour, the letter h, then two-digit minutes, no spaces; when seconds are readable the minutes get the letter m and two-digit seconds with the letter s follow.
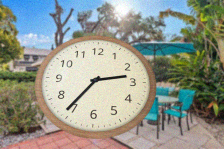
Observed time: 2h36
